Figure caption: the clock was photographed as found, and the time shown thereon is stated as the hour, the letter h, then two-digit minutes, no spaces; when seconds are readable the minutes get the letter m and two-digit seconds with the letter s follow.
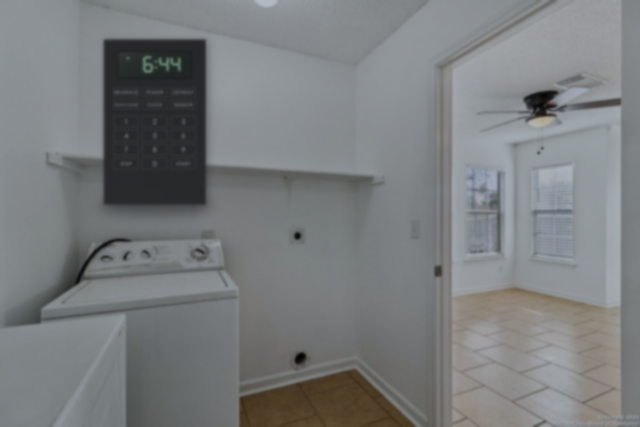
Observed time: 6h44
